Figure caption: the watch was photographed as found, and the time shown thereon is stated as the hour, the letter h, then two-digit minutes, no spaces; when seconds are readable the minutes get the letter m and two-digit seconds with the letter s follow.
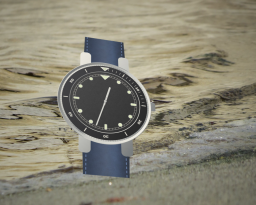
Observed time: 12h33
